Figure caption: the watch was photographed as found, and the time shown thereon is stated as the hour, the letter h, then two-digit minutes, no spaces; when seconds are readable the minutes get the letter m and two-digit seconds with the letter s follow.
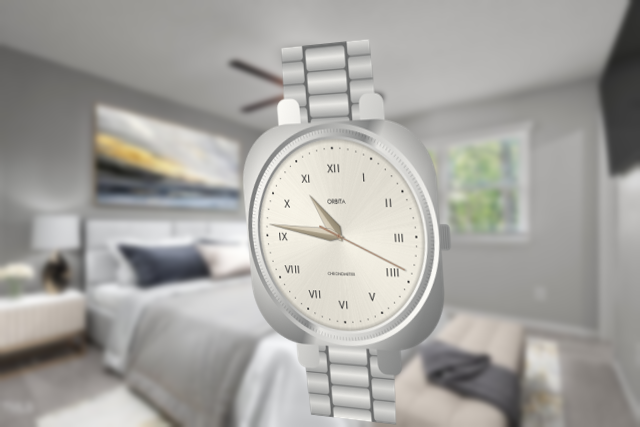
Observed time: 10h46m19s
